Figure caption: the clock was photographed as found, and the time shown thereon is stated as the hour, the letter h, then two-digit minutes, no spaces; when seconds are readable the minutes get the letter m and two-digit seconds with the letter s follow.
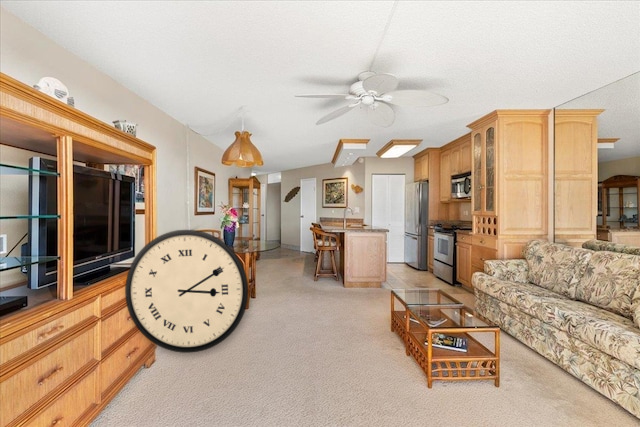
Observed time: 3h10
